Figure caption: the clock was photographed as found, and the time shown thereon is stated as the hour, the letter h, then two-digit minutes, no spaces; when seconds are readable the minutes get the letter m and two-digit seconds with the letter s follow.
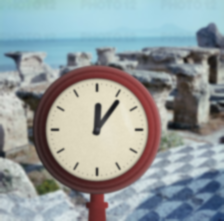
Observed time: 12h06
